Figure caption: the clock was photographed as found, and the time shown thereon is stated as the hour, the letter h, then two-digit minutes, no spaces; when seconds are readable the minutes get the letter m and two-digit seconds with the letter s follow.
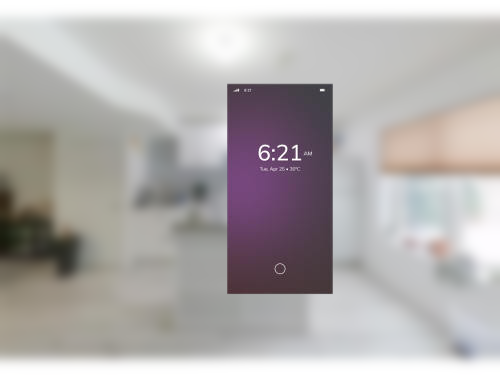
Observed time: 6h21
